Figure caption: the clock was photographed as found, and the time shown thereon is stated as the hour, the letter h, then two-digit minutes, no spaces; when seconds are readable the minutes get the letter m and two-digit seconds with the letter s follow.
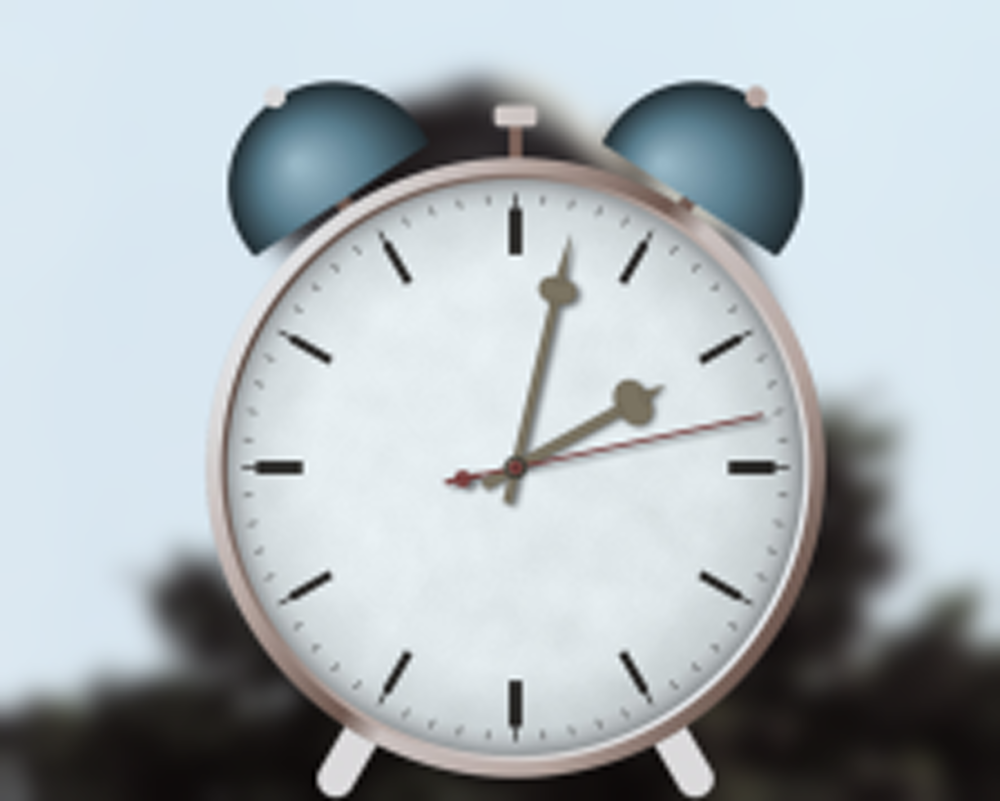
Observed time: 2h02m13s
